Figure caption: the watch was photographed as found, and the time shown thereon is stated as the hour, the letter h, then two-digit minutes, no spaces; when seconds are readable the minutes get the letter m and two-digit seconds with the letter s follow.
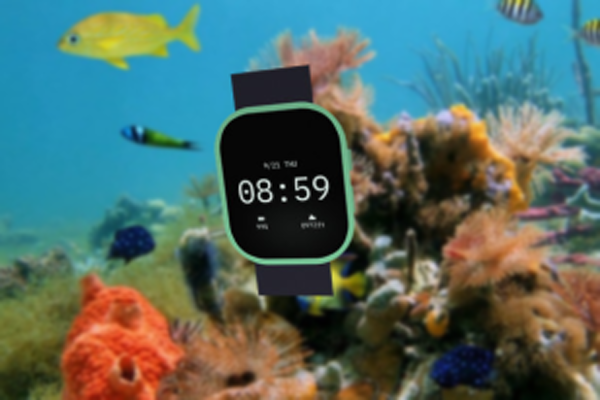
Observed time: 8h59
